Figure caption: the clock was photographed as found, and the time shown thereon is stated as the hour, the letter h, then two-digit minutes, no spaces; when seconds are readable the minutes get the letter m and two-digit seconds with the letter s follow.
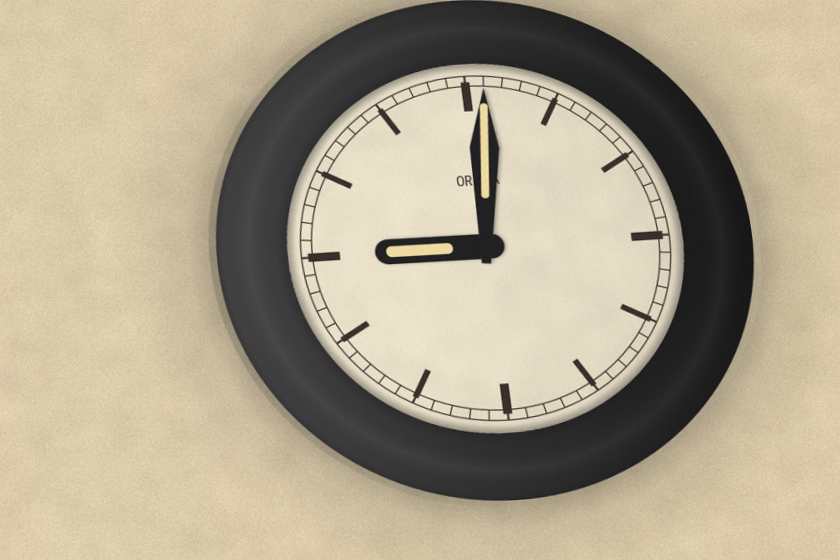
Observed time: 9h01
